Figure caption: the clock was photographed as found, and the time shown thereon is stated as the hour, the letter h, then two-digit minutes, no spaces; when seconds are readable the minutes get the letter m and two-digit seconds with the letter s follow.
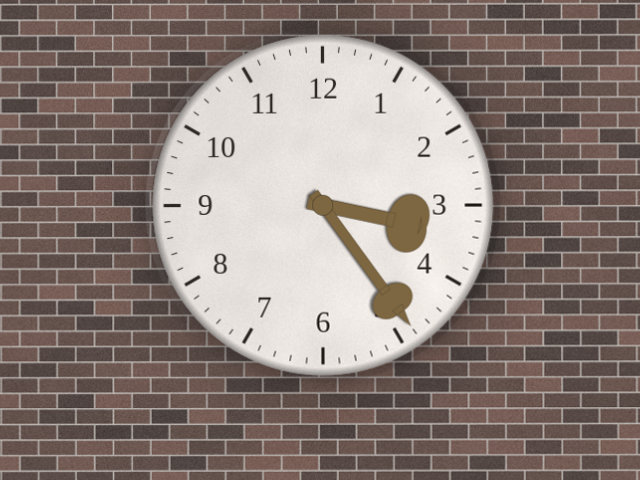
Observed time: 3h24
